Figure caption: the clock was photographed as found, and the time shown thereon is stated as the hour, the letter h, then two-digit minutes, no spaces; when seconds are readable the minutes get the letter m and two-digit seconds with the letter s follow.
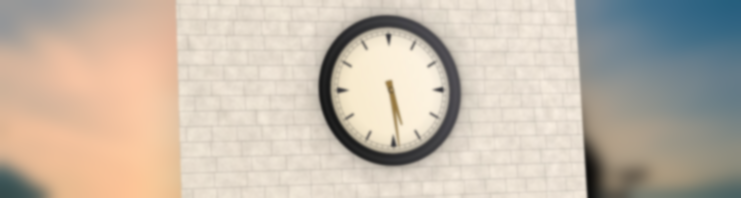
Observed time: 5h29
